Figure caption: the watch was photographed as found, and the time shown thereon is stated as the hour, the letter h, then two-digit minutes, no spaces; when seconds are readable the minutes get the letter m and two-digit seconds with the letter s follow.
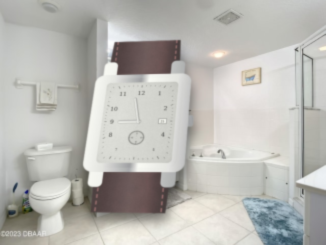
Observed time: 8h58
